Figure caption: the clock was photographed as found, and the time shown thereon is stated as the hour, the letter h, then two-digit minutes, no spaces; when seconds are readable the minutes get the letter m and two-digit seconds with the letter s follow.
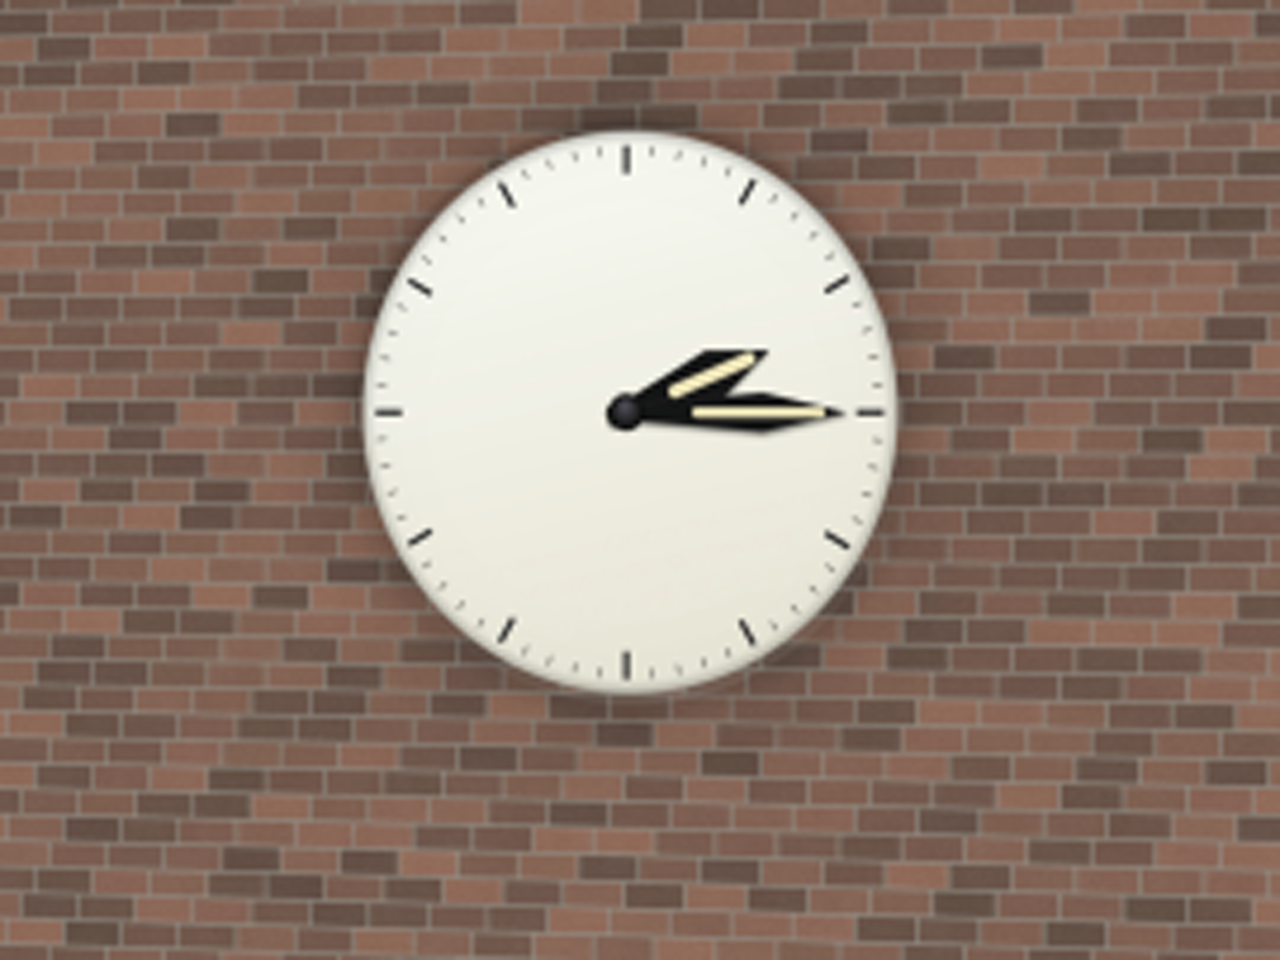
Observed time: 2h15
